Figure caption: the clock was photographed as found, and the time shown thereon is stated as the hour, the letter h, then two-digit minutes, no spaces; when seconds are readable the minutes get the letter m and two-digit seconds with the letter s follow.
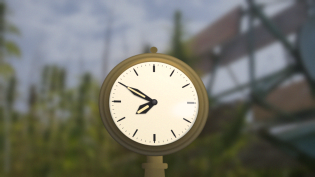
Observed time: 7h50
